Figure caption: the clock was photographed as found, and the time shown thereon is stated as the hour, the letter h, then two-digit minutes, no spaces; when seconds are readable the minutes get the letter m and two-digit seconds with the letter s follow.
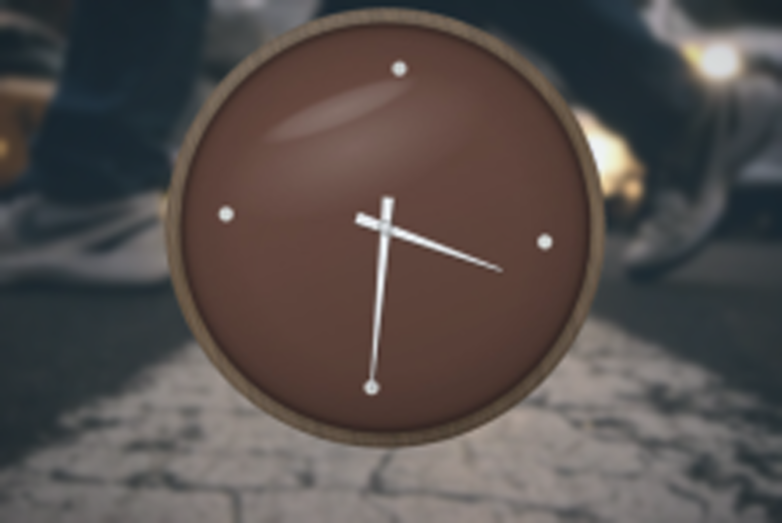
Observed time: 3h30
